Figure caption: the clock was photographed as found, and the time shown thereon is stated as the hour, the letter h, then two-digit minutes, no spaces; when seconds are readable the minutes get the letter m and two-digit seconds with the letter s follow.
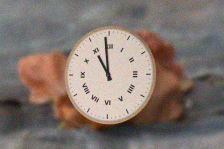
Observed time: 10h59
